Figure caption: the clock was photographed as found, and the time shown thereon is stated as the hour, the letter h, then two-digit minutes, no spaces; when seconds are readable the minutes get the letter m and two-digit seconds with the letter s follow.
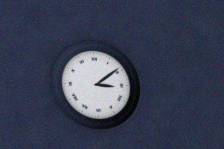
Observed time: 3h09
